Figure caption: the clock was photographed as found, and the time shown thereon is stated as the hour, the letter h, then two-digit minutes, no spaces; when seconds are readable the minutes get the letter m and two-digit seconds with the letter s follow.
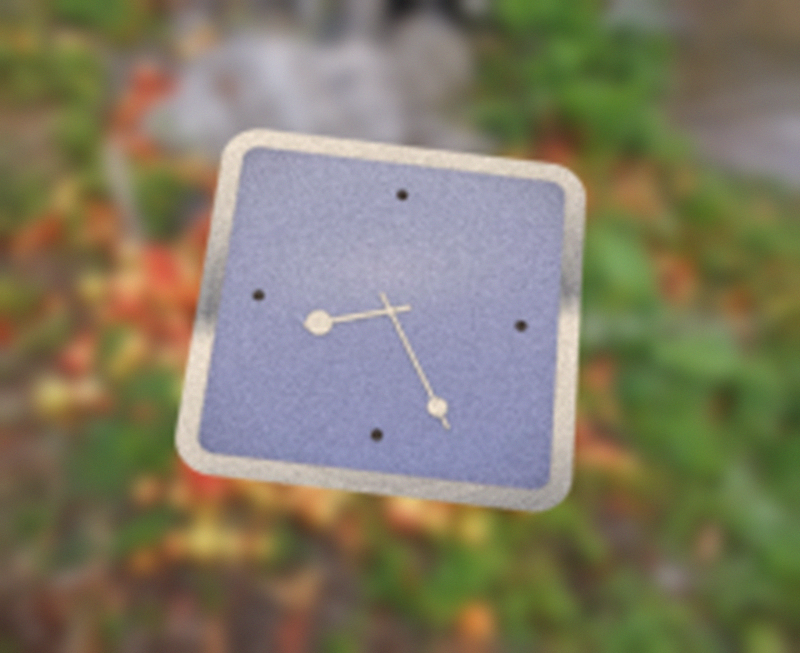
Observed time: 8h25
